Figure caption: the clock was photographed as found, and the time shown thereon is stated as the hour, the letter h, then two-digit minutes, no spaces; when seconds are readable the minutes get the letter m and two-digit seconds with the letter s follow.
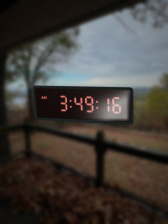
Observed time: 3h49m16s
